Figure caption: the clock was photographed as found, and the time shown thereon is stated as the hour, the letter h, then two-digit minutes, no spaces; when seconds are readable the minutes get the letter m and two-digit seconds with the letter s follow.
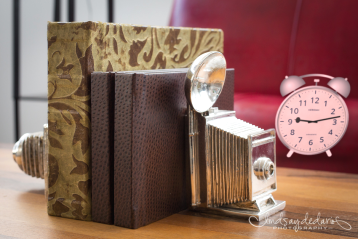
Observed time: 9h13
